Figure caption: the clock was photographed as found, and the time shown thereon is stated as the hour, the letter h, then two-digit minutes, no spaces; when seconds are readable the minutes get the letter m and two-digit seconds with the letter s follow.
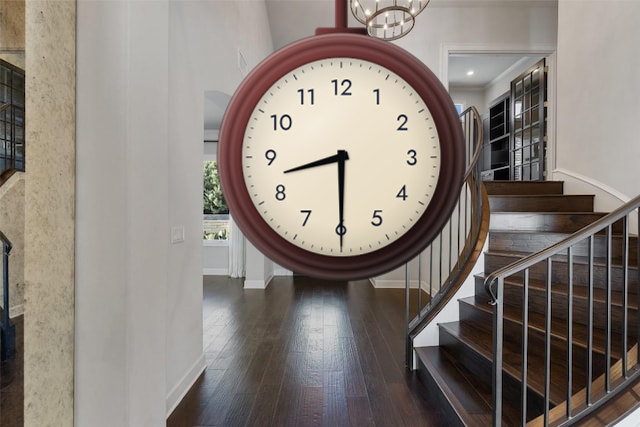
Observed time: 8h30
